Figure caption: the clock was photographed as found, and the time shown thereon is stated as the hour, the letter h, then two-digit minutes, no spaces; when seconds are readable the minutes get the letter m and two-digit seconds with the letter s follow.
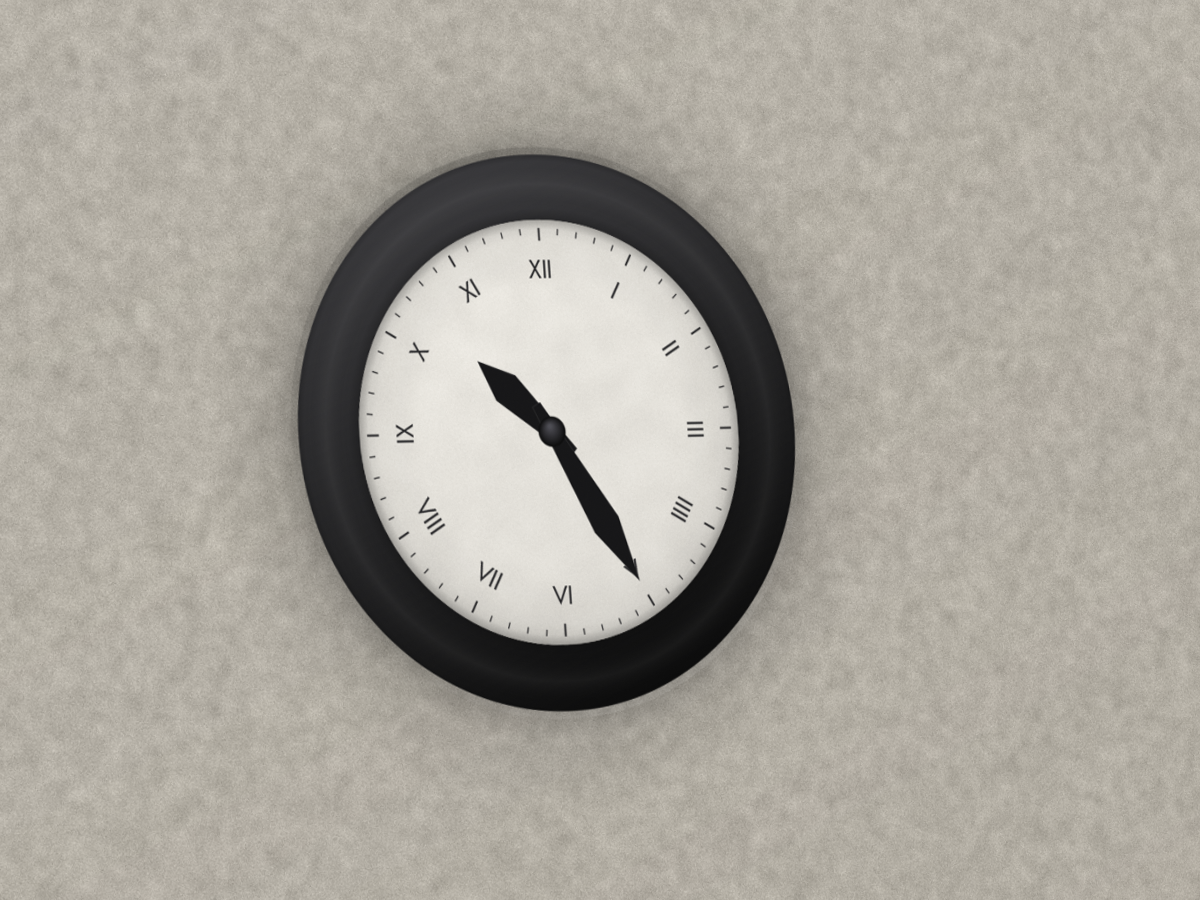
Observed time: 10h25
